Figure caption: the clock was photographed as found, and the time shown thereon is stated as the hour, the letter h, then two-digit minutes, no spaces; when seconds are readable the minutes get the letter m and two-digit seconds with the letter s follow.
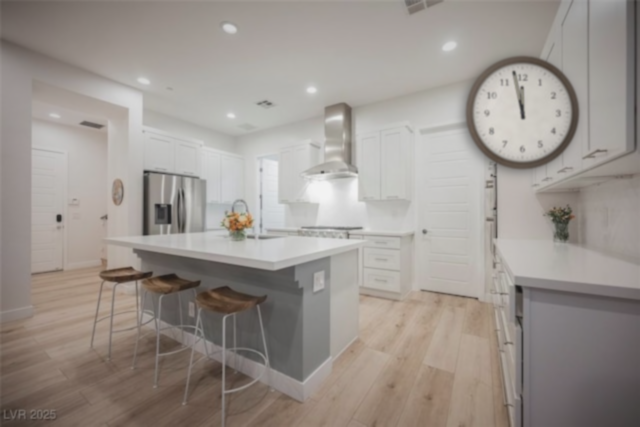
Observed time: 11h58
